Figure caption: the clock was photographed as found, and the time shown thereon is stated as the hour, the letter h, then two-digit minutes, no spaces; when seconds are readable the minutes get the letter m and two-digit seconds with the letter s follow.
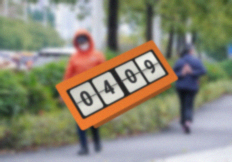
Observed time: 4h09
